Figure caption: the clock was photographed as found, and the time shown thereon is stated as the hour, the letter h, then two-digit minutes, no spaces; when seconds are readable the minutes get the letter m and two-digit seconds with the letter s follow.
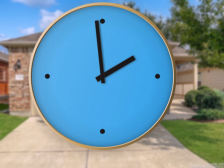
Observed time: 1h59
